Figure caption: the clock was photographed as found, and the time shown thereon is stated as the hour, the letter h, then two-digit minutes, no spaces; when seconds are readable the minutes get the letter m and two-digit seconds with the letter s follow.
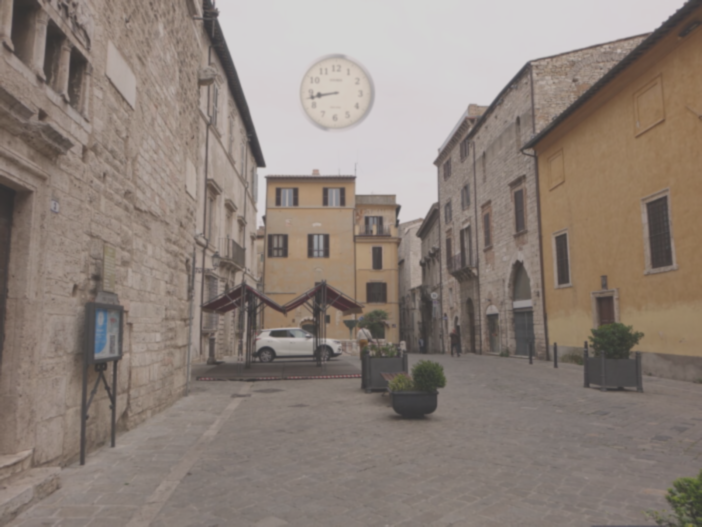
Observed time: 8h43
